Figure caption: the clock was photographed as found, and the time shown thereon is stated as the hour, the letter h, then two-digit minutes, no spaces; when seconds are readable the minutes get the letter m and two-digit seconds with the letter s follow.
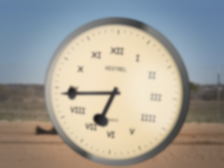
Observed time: 6h44
